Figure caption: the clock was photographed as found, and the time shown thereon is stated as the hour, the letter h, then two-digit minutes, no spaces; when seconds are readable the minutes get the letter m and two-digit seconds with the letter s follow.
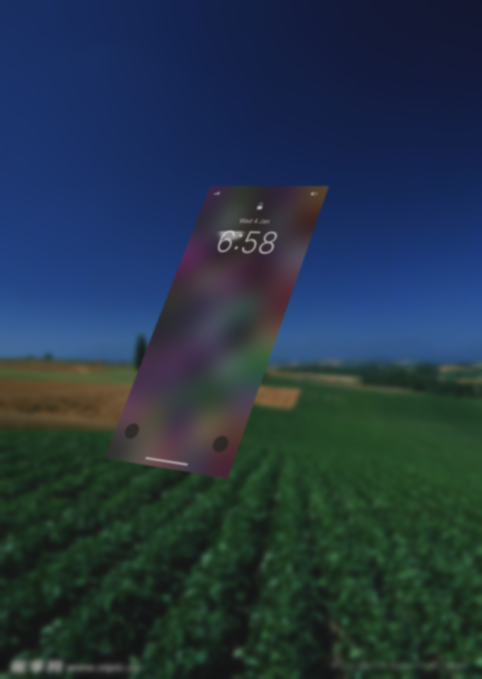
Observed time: 6h58
